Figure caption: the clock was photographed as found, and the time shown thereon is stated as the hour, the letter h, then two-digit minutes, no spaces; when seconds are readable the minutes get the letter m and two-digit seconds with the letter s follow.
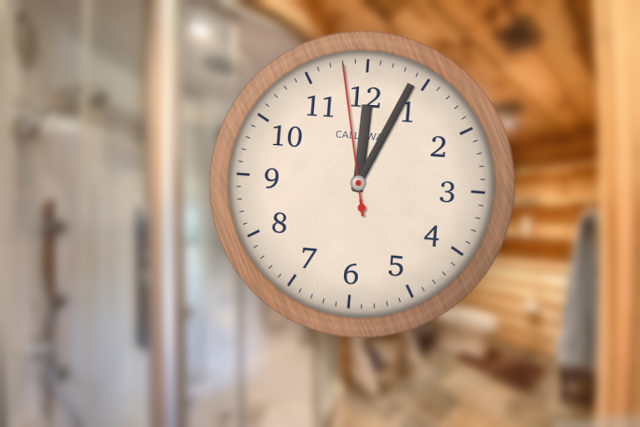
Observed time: 12h03m58s
